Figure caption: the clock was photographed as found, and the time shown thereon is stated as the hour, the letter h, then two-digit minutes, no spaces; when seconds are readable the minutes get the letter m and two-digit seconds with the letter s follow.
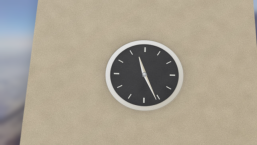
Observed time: 11h26
